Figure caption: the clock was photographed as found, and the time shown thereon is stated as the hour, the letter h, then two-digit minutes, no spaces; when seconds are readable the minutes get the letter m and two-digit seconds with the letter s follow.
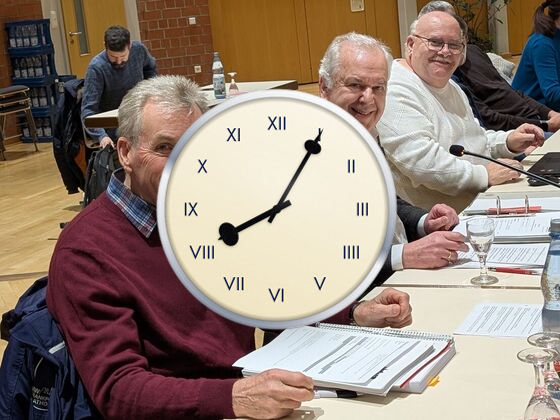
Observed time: 8h05
